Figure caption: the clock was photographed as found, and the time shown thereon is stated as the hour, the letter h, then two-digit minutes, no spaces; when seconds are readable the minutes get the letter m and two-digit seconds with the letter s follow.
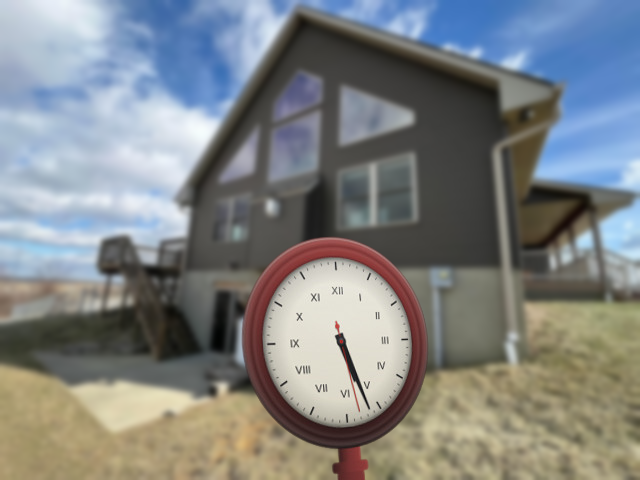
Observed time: 5h26m28s
